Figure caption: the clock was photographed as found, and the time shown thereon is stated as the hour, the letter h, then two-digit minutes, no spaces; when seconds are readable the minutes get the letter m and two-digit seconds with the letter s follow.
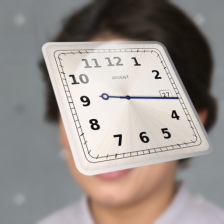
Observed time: 9h16
